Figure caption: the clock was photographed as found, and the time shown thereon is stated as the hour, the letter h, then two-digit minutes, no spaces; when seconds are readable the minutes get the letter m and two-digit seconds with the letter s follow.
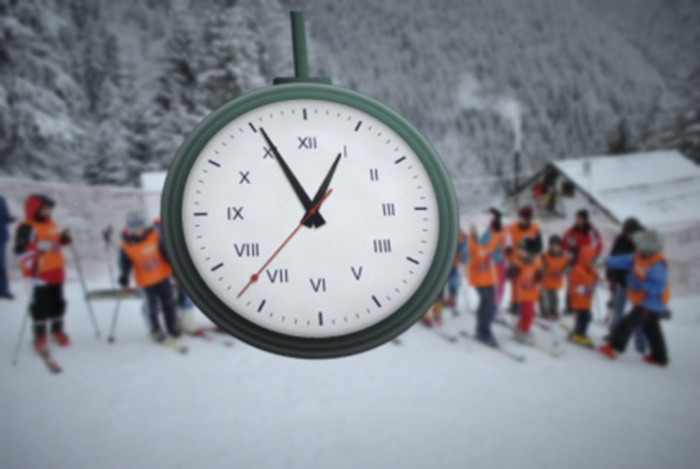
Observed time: 12h55m37s
